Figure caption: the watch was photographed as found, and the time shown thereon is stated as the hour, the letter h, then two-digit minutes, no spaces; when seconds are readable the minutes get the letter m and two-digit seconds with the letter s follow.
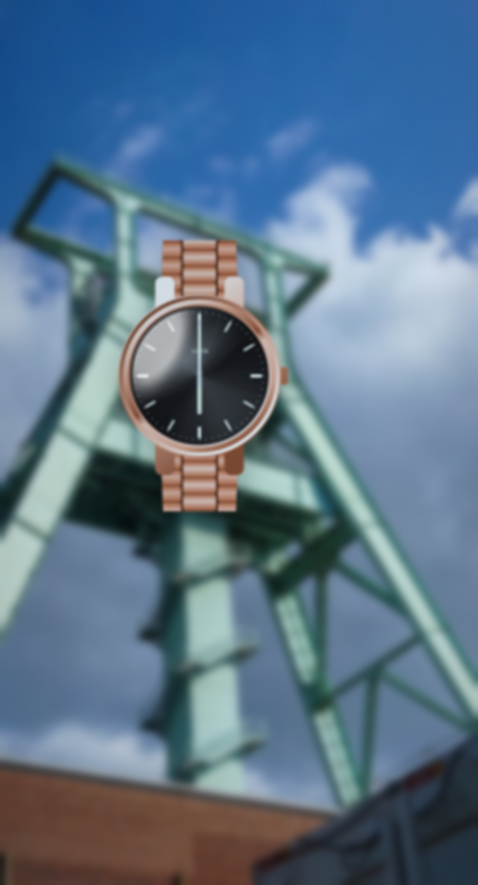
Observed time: 6h00
